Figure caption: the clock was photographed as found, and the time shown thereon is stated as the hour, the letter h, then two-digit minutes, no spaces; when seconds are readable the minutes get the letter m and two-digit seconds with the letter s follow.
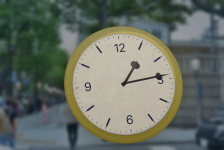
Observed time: 1h14
